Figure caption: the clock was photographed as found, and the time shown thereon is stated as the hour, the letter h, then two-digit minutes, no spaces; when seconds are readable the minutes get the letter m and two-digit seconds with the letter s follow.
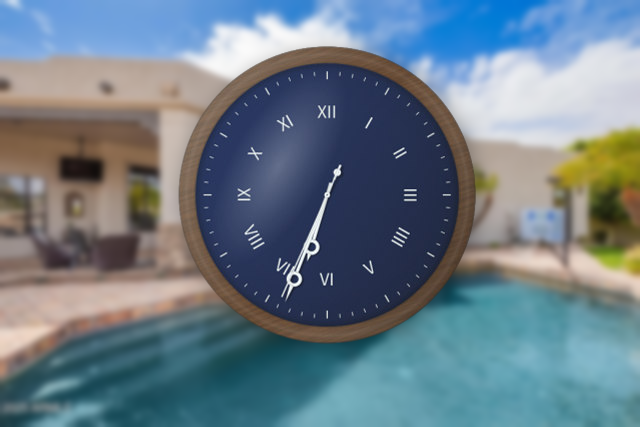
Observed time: 6h33m34s
